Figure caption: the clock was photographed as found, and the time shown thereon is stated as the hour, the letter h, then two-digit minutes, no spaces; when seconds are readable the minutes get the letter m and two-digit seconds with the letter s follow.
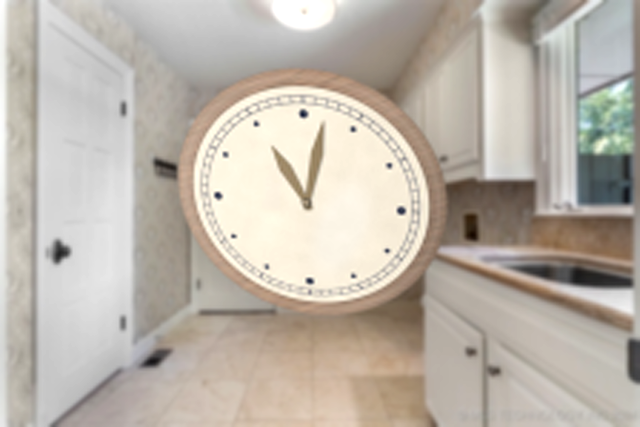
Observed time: 11h02
